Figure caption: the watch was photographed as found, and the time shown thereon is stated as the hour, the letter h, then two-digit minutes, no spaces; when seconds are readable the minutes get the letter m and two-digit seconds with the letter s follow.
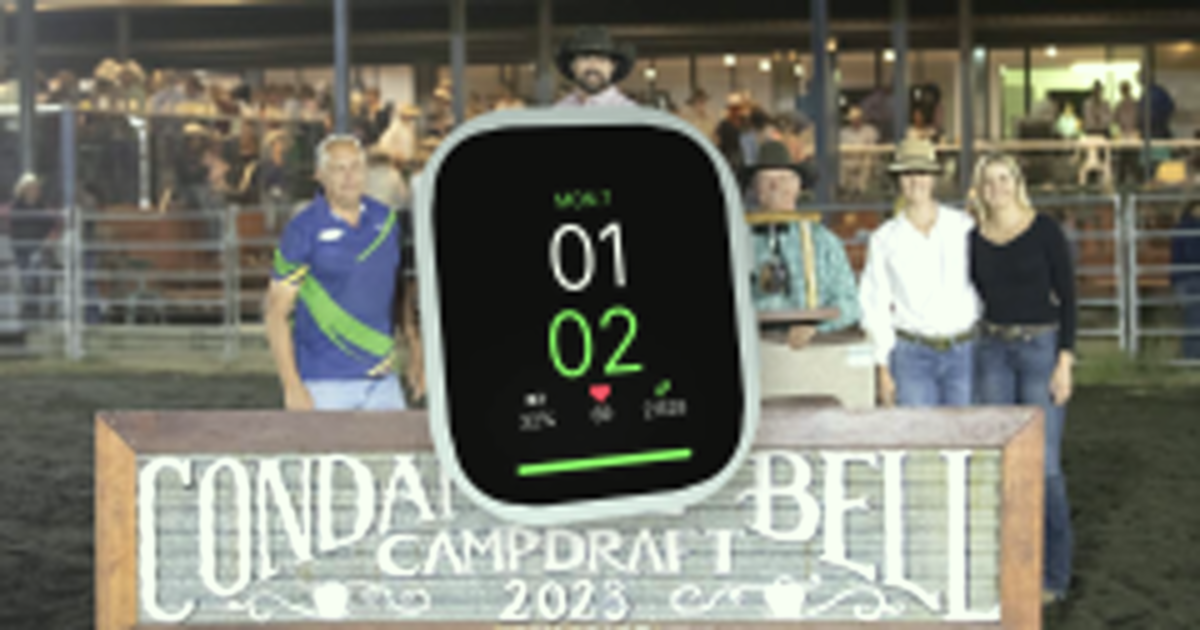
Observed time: 1h02
